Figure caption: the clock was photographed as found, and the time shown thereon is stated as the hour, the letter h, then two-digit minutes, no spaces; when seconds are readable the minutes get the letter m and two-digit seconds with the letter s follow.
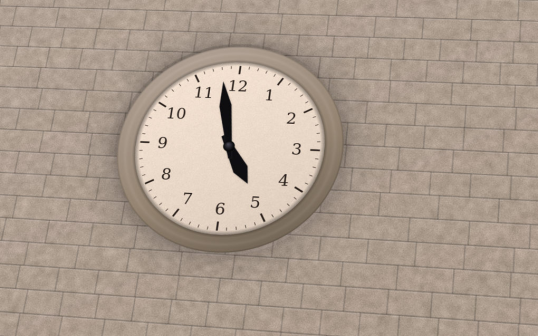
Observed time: 4h58
